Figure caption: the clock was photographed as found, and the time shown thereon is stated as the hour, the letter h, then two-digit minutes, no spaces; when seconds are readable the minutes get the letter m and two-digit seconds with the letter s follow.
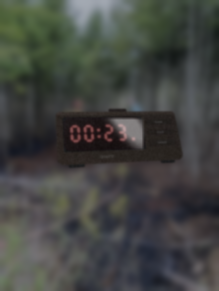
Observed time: 0h23
